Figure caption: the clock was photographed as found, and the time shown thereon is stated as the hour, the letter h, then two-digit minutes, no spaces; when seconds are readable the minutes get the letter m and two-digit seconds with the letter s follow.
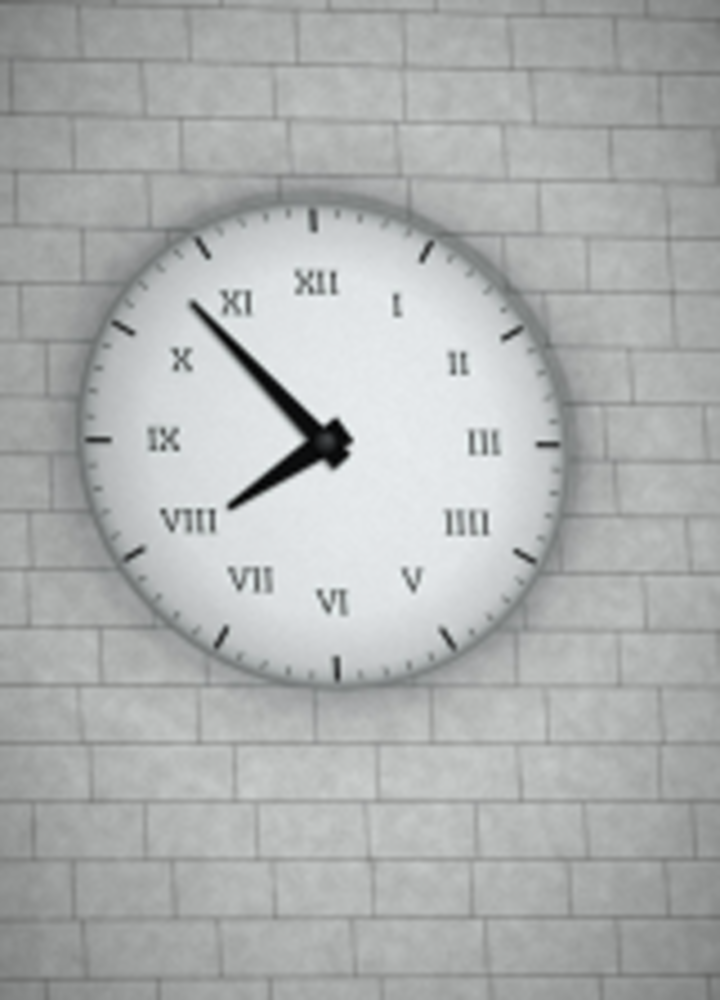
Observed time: 7h53
